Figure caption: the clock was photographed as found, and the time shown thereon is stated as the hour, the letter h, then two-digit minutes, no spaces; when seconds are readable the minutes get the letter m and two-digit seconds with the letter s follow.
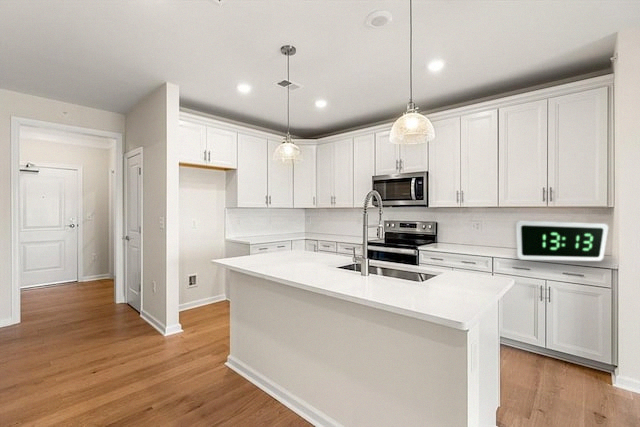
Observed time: 13h13
